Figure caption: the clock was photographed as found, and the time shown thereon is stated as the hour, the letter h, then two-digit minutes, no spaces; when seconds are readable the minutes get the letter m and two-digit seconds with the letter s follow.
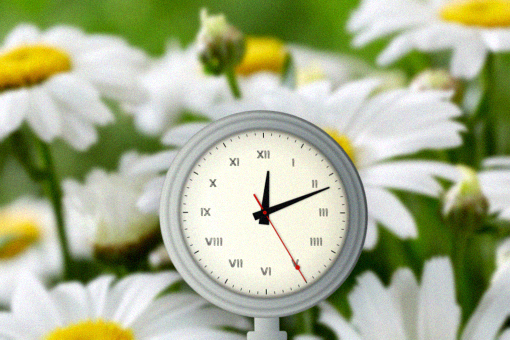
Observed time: 12h11m25s
